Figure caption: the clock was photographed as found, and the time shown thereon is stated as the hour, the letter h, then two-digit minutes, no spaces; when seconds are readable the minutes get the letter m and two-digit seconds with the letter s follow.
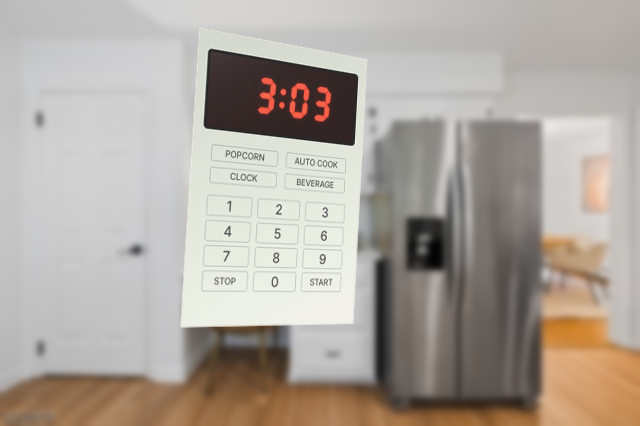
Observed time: 3h03
